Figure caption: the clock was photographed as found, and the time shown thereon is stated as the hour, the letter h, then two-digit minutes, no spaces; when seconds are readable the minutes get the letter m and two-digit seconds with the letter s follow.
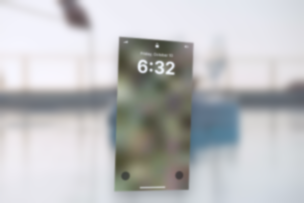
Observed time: 6h32
